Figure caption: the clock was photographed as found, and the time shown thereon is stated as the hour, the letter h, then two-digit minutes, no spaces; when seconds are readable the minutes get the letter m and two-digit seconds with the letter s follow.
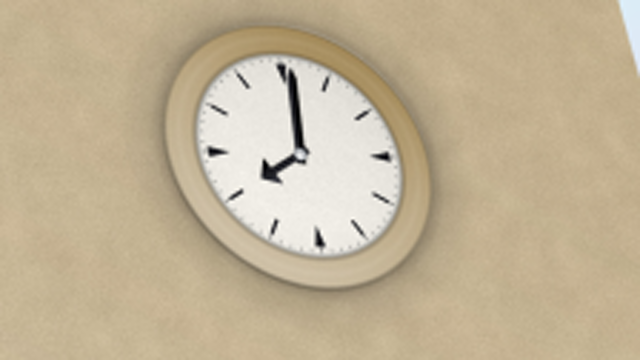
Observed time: 8h01
